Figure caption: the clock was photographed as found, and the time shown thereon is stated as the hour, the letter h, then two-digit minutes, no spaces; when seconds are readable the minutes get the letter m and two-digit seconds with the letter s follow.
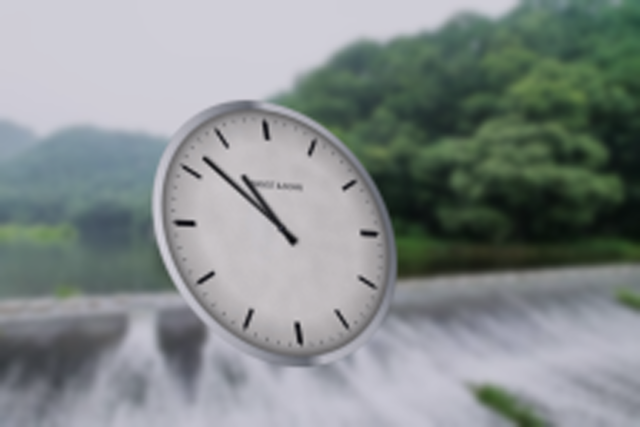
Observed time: 10h52
